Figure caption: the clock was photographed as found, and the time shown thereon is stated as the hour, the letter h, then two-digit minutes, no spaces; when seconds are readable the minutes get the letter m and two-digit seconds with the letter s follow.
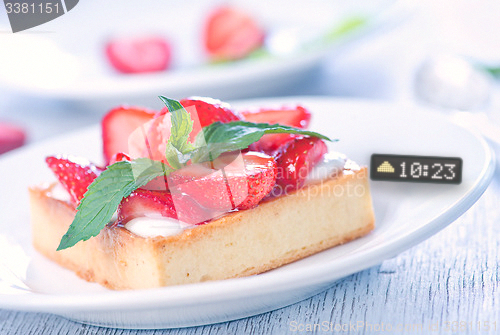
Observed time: 10h23
